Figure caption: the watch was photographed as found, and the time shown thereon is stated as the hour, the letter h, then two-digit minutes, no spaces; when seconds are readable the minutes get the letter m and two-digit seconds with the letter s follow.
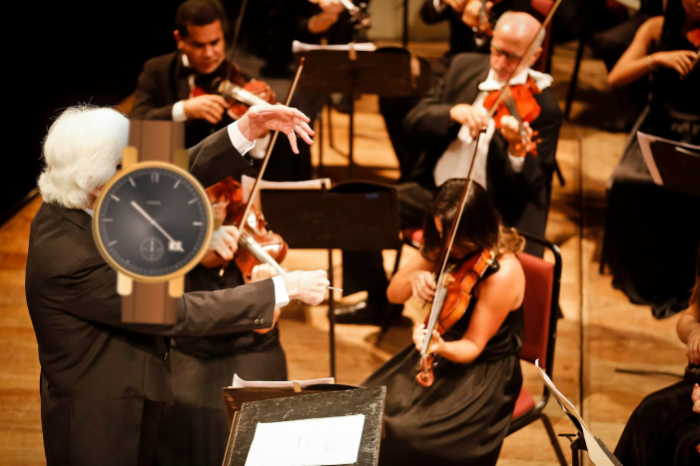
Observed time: 10h22
